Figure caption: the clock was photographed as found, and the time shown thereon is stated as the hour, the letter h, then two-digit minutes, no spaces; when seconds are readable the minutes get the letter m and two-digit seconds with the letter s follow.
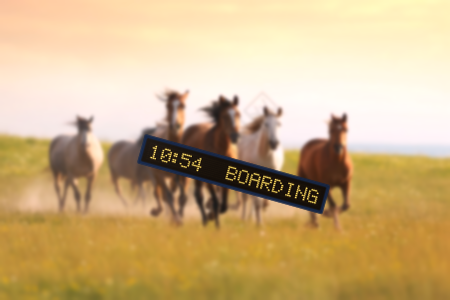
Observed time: 10h54
